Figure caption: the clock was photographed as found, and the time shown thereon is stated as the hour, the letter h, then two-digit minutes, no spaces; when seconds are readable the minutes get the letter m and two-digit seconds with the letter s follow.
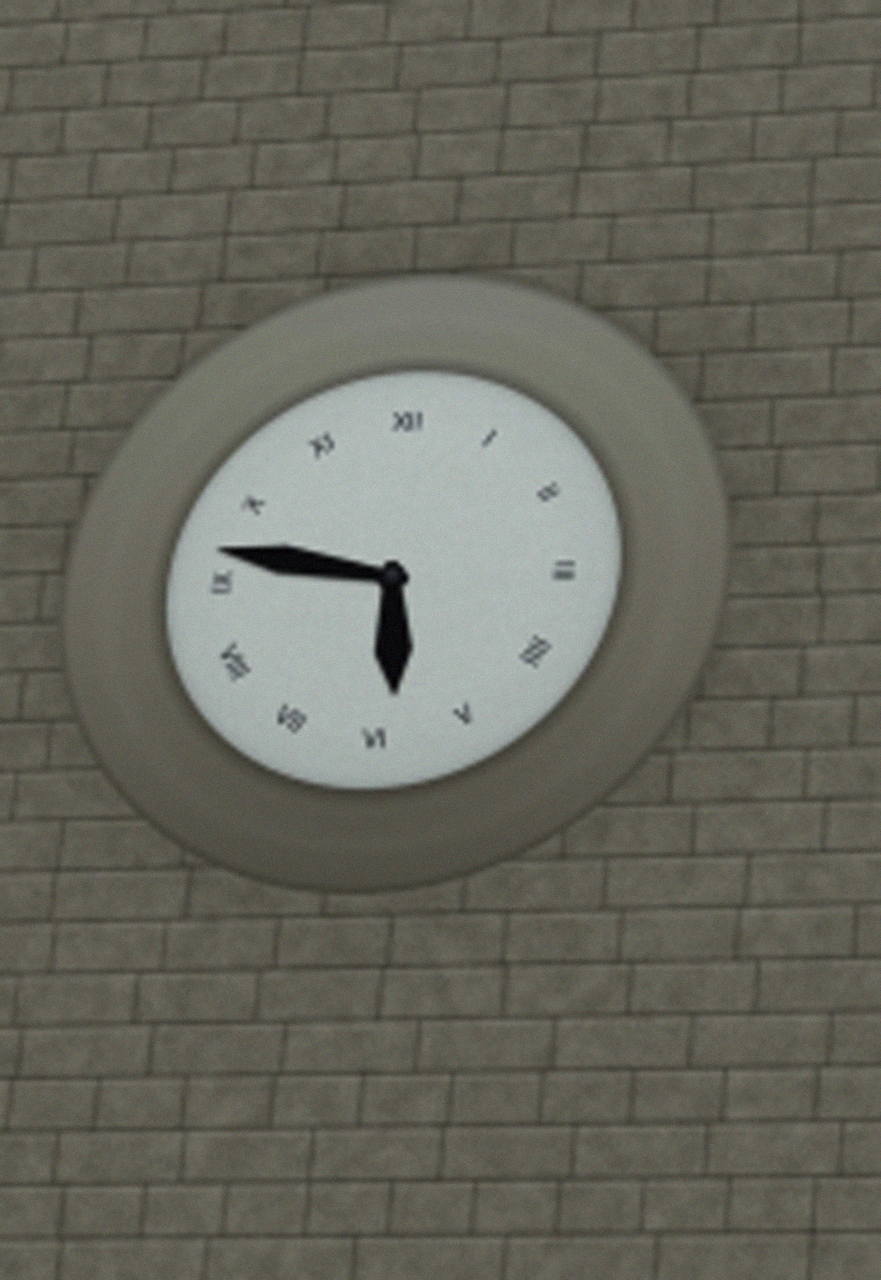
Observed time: 5h47
